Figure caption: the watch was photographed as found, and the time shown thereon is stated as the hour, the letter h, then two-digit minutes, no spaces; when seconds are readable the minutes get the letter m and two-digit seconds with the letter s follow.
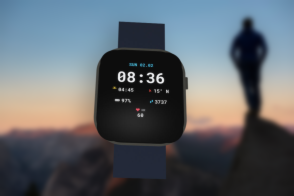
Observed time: 8h36
